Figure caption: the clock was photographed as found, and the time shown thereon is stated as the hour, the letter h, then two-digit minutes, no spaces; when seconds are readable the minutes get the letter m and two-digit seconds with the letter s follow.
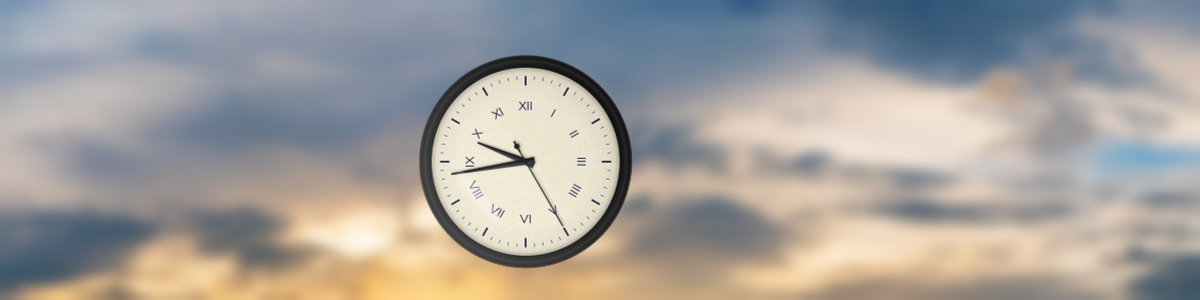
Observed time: 9h43m25s
